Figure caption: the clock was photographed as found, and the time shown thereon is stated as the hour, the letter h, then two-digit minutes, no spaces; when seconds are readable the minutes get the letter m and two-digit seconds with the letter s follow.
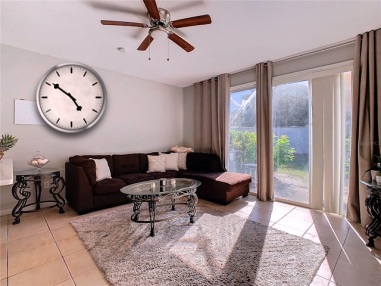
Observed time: 4h51
